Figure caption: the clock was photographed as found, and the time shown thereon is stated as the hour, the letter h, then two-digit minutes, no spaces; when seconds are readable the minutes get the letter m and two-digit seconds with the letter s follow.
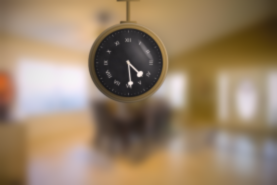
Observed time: 4h29
